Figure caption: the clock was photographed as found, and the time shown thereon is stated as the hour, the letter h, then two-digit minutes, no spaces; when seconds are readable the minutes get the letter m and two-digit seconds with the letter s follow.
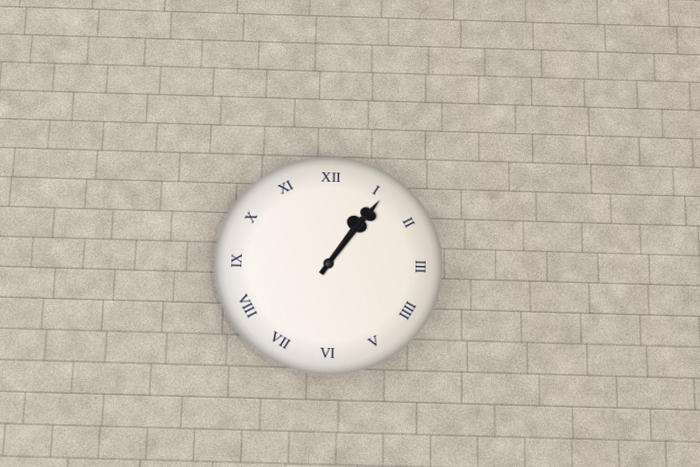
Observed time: 1h06
